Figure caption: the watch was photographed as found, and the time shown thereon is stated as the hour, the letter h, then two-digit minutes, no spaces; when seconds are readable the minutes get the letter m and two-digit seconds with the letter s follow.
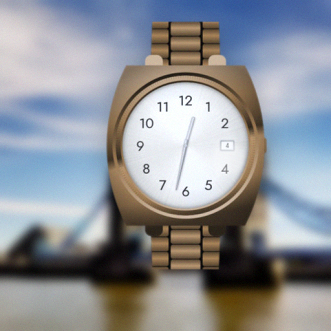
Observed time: 12h32
